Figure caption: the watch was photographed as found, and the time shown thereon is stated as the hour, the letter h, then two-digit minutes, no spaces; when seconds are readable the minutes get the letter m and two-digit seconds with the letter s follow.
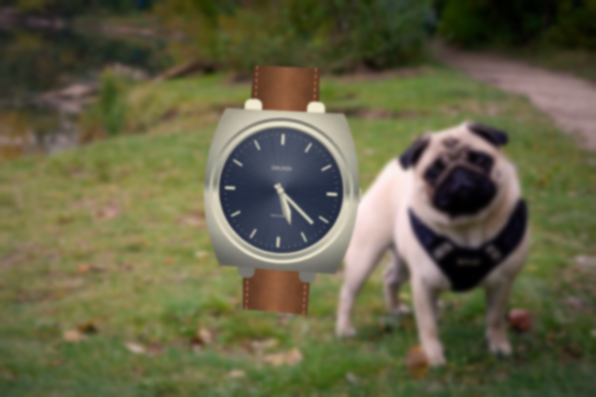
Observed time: 5h22
